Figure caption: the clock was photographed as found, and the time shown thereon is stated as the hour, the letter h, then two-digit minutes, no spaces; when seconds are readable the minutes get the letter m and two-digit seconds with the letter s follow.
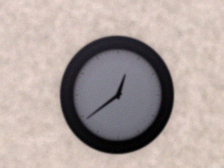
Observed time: 12h39
